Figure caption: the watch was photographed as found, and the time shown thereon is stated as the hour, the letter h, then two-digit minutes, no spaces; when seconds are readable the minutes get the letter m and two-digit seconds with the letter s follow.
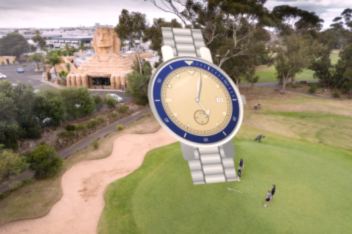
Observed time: 5h03
